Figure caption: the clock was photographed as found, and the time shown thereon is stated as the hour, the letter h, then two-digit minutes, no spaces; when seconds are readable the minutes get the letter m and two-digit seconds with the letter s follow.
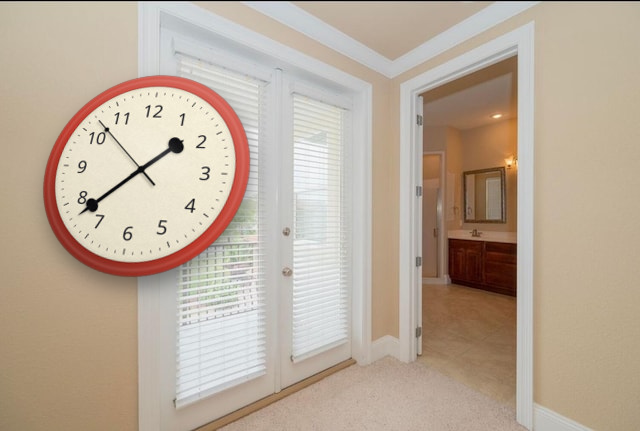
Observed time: 1h37m52s
